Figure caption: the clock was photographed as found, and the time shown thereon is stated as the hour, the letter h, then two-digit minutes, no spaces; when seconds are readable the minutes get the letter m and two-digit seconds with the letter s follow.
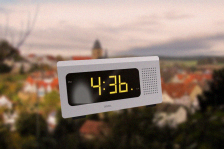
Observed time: 4h36
